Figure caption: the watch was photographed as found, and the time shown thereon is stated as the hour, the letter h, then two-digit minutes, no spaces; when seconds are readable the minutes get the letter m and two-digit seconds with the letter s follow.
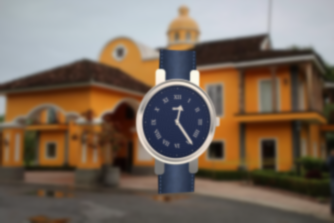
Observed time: 12h24
